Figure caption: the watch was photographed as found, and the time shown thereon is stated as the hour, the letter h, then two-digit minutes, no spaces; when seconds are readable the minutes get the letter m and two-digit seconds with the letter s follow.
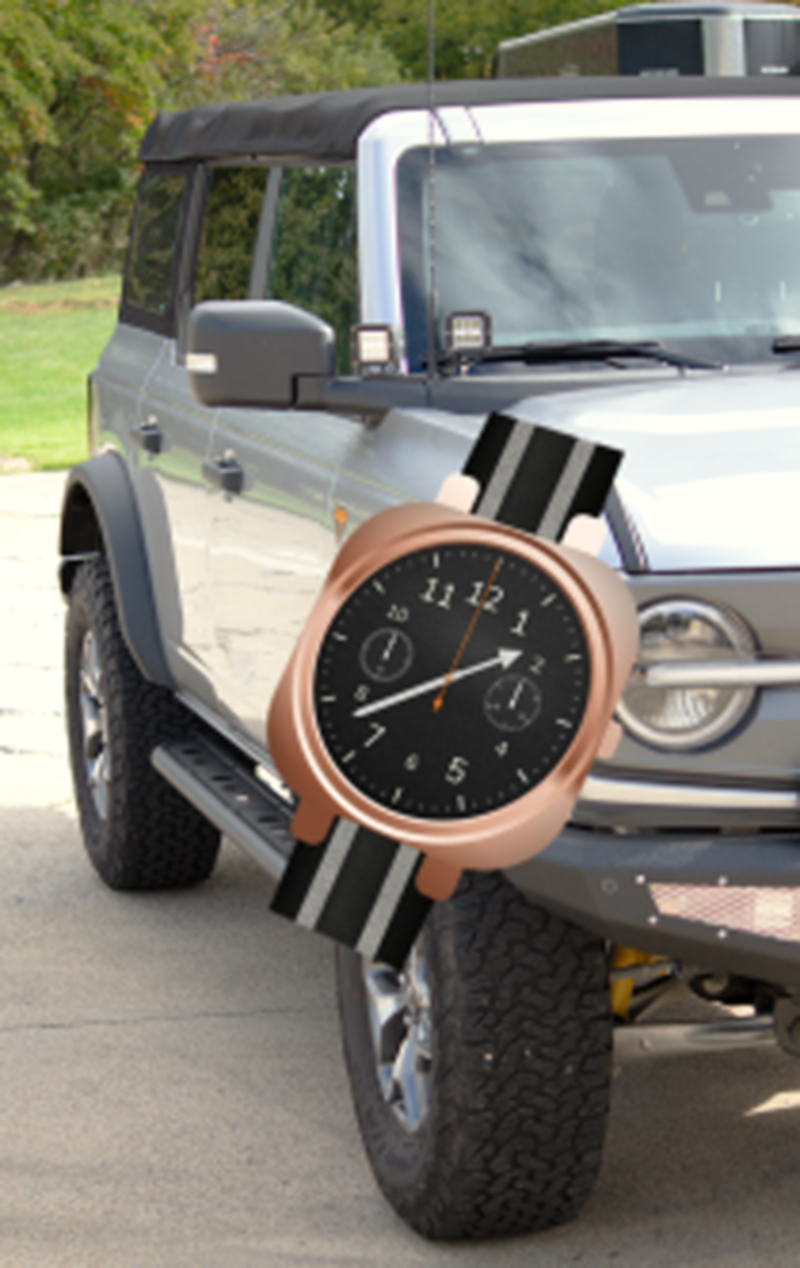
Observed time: 1h38
